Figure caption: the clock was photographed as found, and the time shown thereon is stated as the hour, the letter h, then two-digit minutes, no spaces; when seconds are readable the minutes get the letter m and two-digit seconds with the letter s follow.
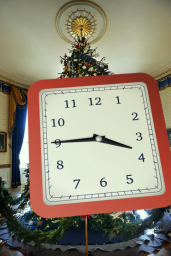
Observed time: 3h45
